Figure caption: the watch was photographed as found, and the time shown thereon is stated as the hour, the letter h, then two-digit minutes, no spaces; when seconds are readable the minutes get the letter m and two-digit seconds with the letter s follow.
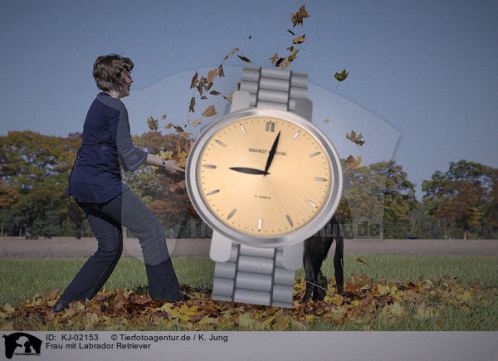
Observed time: 9h02
